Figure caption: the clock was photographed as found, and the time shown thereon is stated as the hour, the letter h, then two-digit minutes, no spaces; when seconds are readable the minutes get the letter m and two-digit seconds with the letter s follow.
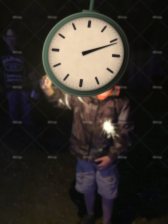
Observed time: 2h11
